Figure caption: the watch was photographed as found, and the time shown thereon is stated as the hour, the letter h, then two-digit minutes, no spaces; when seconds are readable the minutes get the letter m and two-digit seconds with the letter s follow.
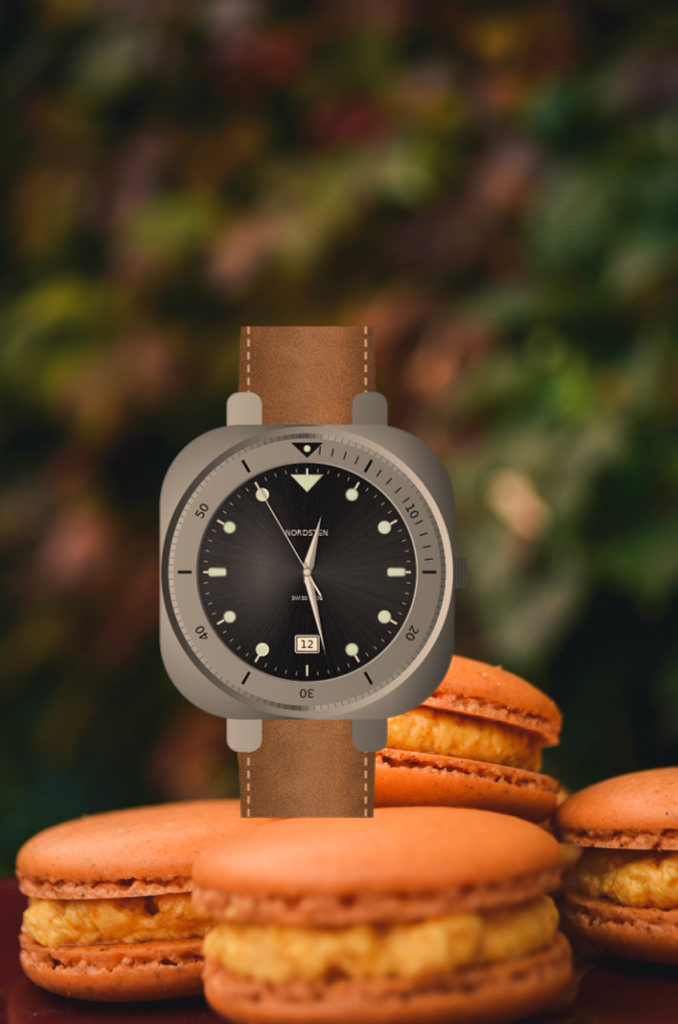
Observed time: 12h27m55s
